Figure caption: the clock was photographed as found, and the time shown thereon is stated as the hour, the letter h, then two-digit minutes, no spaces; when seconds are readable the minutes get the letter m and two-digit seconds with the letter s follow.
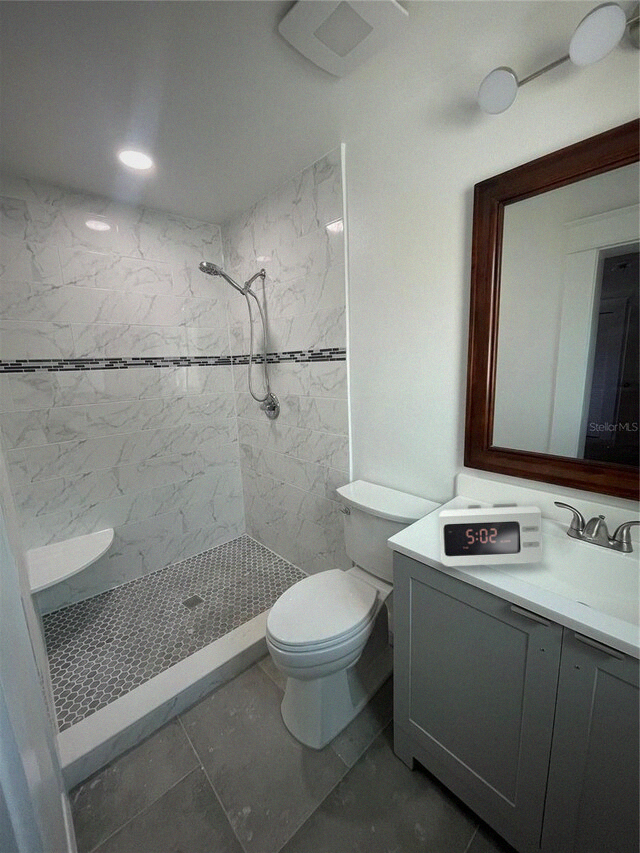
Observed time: 5h02
